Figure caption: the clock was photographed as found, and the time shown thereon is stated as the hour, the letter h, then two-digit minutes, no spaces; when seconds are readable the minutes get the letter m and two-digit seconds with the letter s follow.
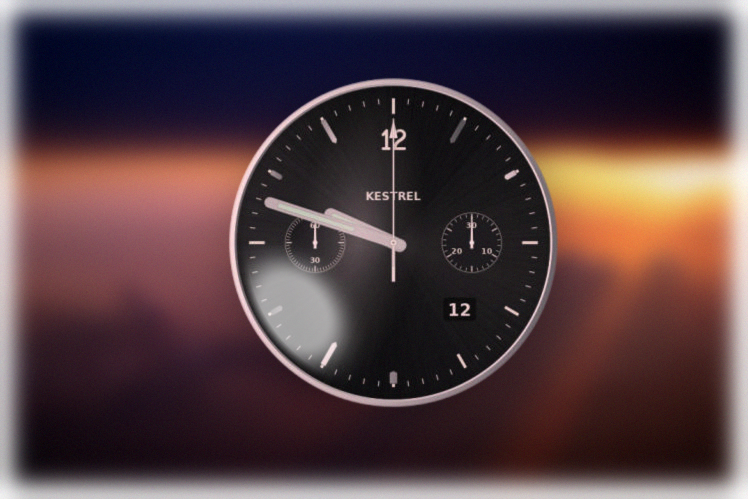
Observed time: 9h48
